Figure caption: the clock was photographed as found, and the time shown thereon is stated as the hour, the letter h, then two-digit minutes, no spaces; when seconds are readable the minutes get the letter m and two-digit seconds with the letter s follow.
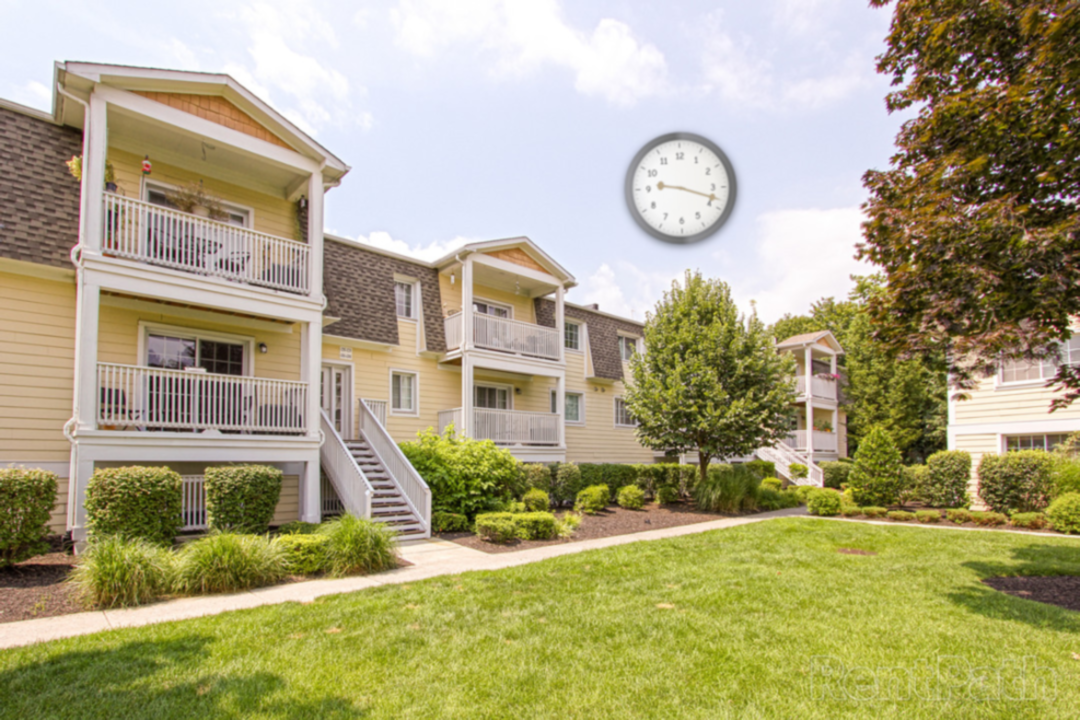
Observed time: 9h18
